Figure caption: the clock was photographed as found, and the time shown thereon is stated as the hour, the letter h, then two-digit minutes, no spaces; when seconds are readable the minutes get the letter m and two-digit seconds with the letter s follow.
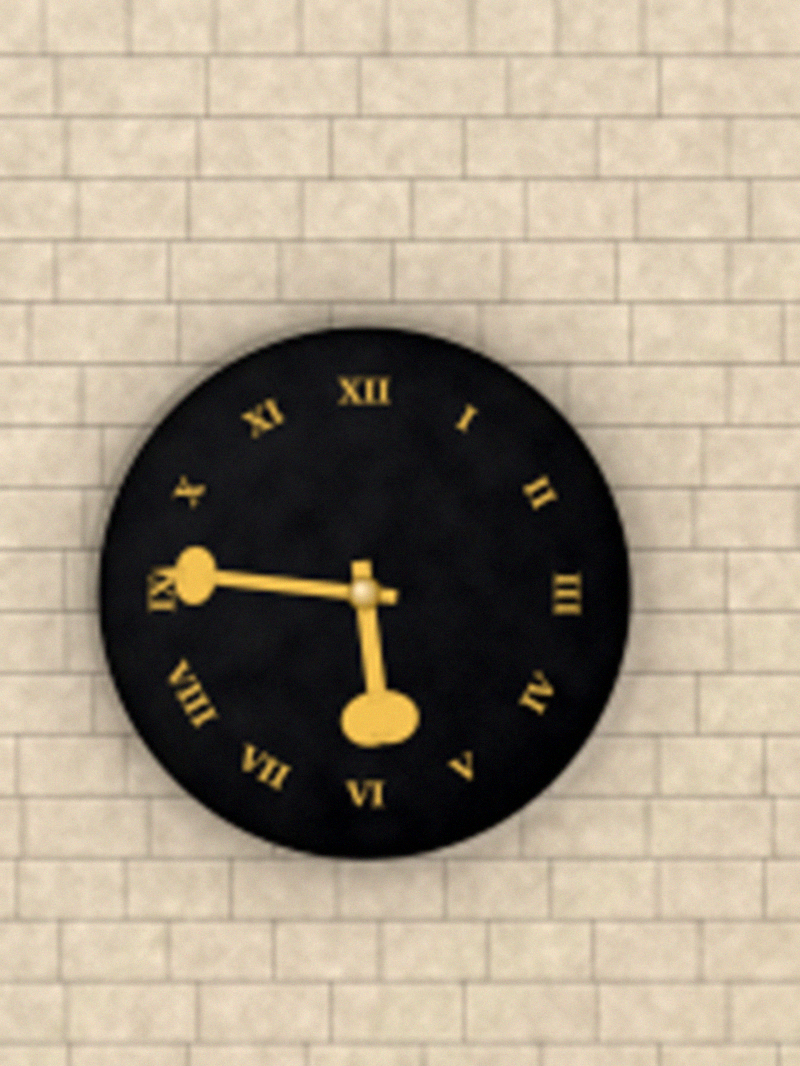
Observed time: 5h46
